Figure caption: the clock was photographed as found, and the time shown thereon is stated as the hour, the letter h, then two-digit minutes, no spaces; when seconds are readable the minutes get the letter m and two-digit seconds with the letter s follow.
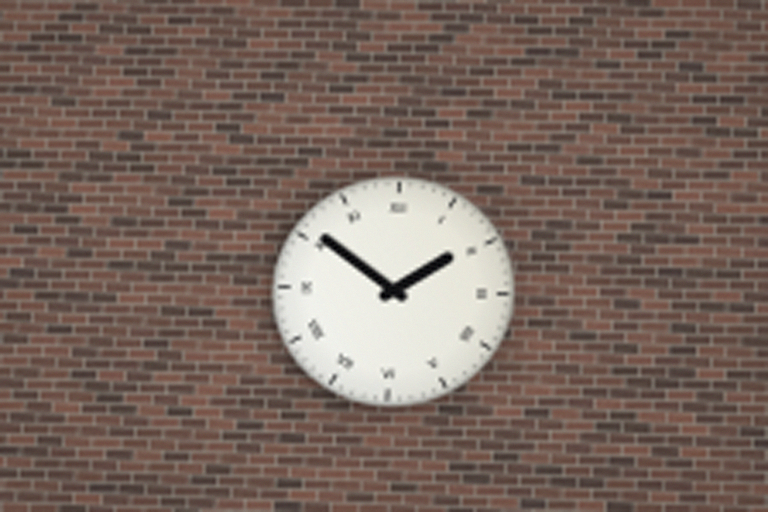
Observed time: 1h51
